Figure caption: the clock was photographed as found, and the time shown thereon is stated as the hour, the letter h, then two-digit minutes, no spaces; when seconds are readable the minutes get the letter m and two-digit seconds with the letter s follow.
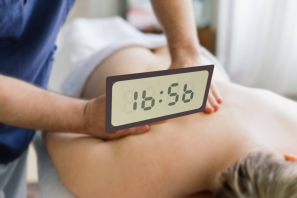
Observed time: 16h56
